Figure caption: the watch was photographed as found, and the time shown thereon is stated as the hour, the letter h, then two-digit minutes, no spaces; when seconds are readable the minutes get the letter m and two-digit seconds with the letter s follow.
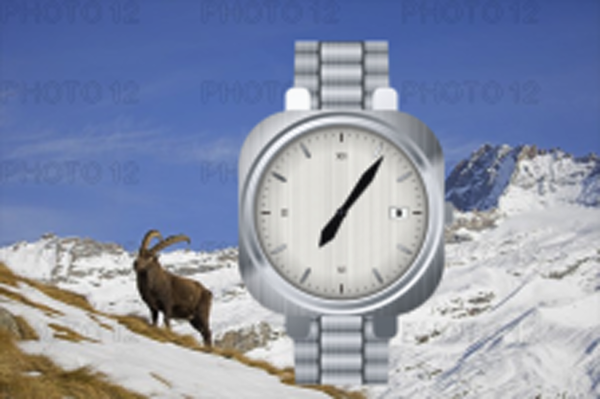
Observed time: 7h06
